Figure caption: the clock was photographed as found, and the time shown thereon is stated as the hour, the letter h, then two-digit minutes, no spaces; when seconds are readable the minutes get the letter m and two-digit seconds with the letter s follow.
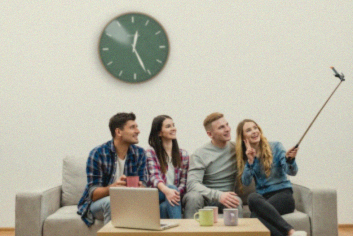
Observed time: 12h26
